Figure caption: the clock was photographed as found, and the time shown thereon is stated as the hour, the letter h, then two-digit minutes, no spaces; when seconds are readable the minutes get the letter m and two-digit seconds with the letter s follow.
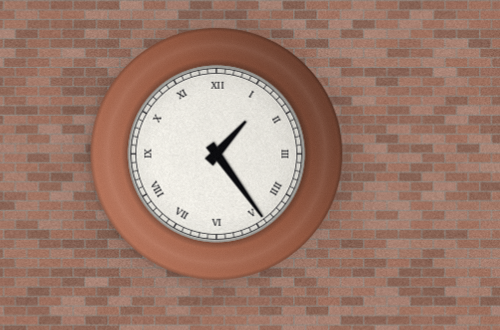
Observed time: 1h24
